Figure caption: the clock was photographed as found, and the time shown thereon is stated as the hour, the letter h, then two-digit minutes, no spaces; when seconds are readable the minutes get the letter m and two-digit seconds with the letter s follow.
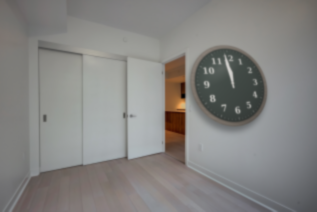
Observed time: 11h59
